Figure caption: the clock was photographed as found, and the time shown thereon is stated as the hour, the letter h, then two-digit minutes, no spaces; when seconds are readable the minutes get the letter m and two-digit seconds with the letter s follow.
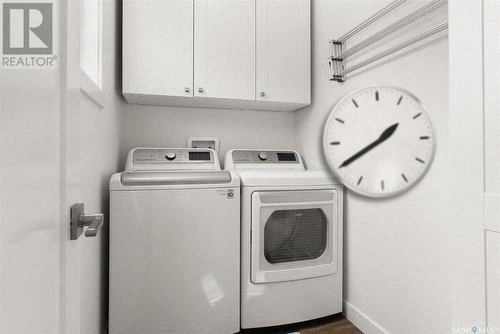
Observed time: 1h40
